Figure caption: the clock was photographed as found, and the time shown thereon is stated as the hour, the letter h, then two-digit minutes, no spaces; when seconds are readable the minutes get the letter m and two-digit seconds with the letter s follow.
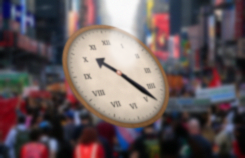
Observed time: 10h23
